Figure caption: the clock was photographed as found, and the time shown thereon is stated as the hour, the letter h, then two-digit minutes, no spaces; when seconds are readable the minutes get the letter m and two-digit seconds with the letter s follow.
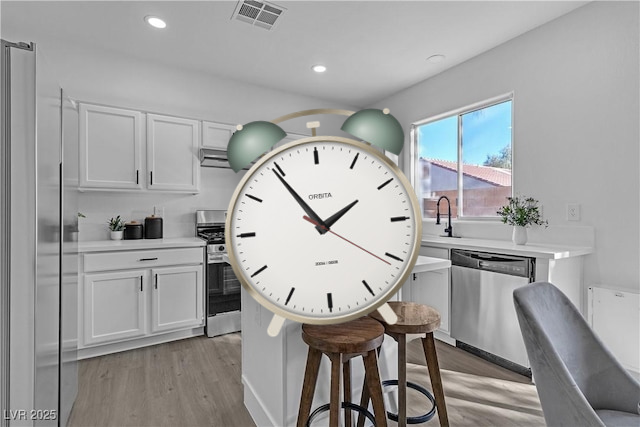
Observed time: 1h54m21s
